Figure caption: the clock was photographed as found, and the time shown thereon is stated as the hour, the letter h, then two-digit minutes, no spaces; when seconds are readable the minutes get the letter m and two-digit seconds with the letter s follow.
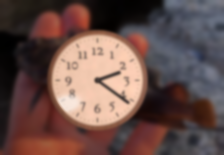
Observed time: 2h21
